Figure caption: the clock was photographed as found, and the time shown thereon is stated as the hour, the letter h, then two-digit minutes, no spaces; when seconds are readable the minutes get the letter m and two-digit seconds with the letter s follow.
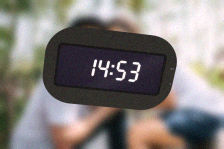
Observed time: 14h53
